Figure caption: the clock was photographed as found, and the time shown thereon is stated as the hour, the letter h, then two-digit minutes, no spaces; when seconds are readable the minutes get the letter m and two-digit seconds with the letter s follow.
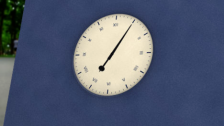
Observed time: 7h05
